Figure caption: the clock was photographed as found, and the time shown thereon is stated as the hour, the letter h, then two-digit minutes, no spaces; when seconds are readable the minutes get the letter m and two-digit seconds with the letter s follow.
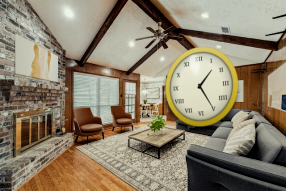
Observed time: 1h25
